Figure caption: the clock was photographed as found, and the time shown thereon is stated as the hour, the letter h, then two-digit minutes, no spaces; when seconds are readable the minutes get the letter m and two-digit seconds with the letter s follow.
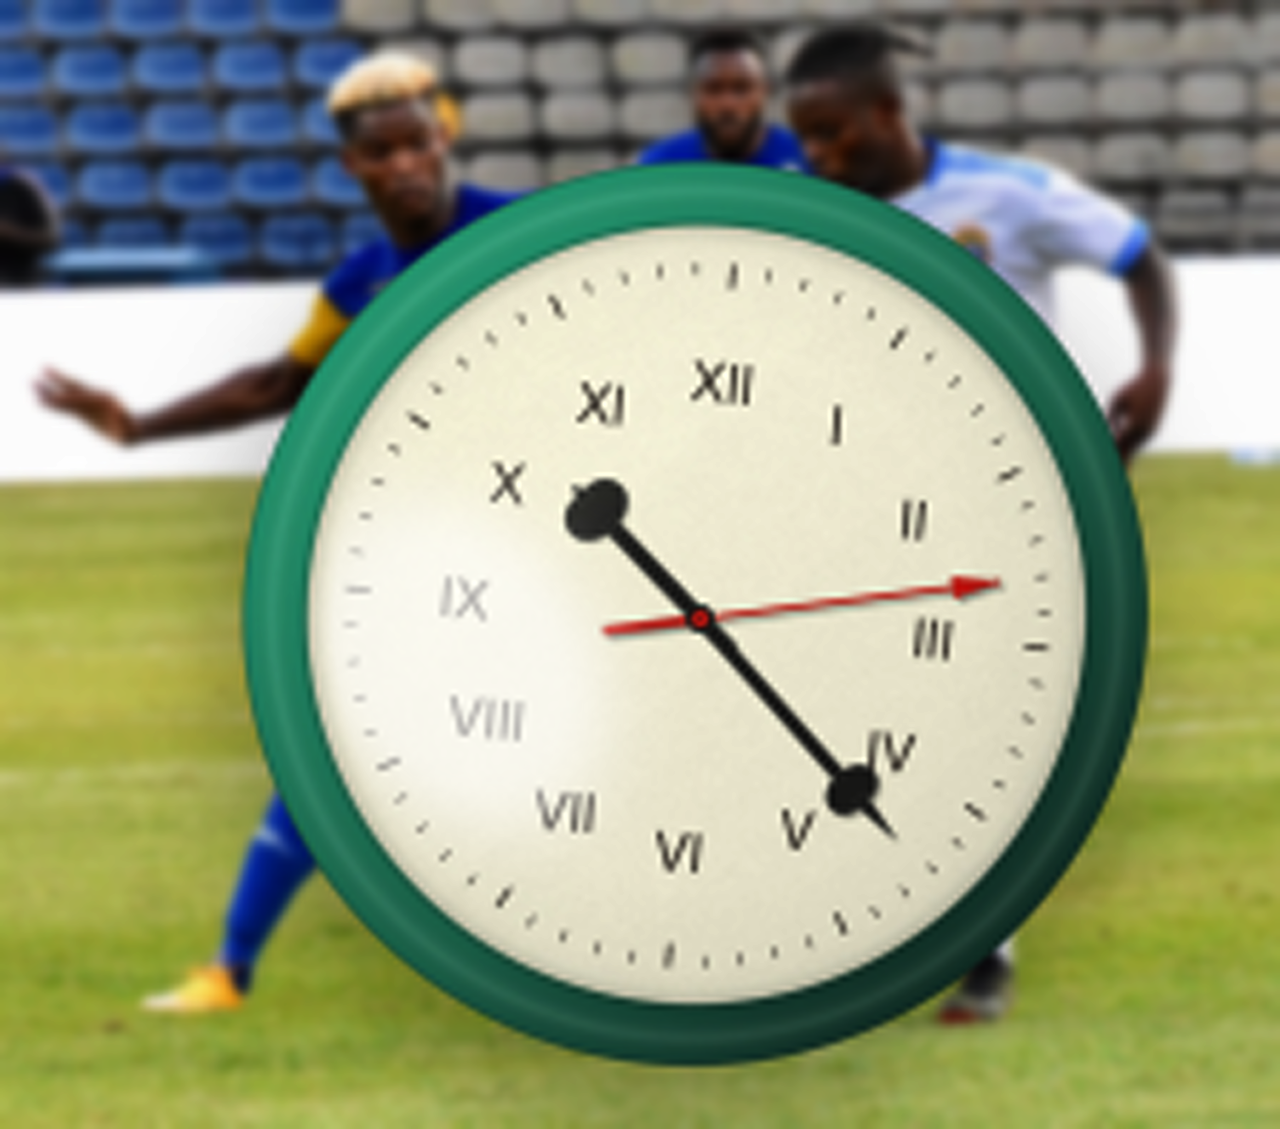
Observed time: 10h22m13s
